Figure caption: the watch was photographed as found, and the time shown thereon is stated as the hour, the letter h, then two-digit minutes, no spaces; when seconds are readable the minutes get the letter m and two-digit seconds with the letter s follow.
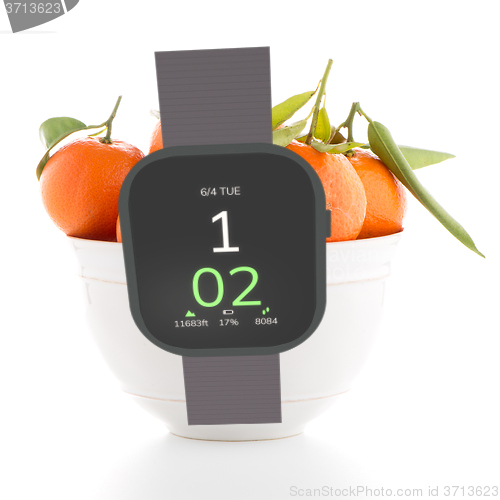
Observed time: 1h02
